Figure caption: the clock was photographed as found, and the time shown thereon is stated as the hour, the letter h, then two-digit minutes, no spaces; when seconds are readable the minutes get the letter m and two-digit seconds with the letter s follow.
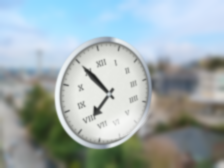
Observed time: 7h55
